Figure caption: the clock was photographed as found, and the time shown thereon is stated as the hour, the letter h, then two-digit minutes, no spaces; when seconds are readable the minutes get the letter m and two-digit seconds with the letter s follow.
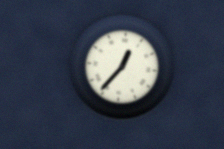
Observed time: 12h36
